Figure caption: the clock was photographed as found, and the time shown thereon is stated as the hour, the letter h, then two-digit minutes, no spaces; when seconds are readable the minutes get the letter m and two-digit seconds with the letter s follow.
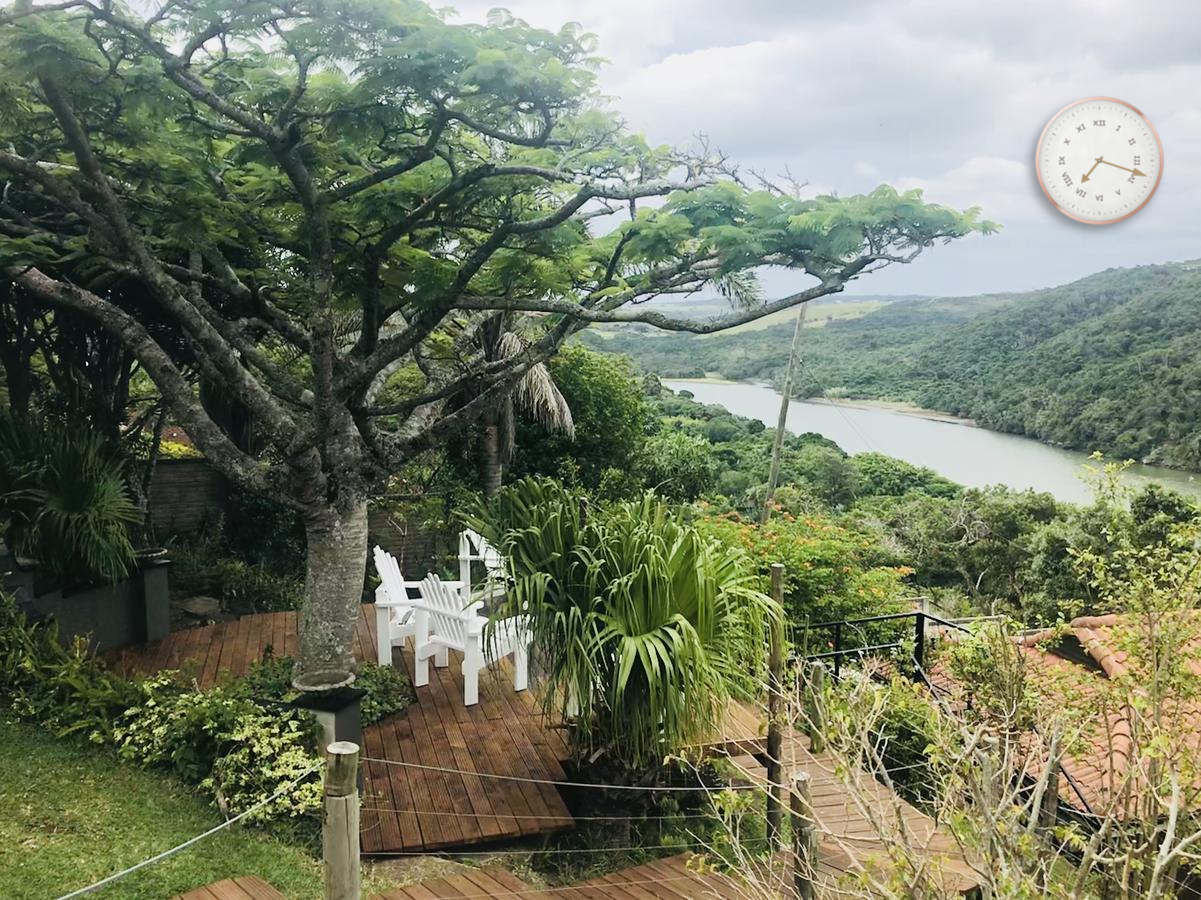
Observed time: 7h18
